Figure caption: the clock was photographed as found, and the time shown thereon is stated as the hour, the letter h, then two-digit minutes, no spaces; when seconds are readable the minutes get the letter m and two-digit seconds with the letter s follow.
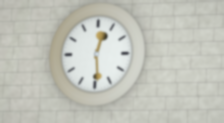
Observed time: 12h29
